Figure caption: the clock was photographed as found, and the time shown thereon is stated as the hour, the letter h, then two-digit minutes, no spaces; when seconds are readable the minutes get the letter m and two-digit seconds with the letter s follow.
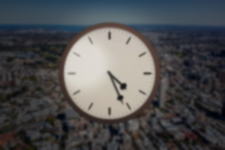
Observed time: 4h26
